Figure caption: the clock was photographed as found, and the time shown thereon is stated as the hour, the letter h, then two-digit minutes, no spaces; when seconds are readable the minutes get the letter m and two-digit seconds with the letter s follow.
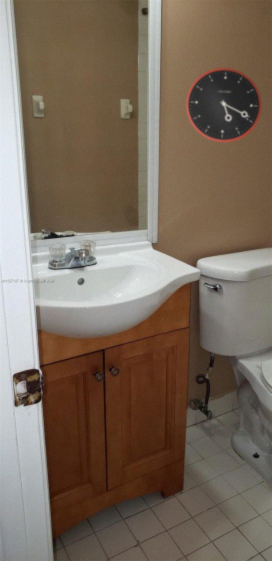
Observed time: 5h19
